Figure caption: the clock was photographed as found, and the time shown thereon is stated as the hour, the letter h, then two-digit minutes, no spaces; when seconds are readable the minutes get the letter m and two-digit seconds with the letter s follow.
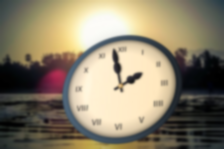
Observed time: 1h58
